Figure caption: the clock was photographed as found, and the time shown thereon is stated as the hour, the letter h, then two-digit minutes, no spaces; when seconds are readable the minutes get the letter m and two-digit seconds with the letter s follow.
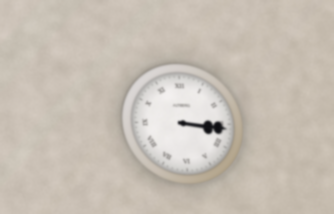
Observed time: 3h16
